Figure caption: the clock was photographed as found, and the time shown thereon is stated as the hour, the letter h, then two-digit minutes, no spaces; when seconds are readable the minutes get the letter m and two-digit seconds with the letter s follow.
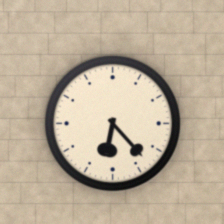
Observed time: 6h23
